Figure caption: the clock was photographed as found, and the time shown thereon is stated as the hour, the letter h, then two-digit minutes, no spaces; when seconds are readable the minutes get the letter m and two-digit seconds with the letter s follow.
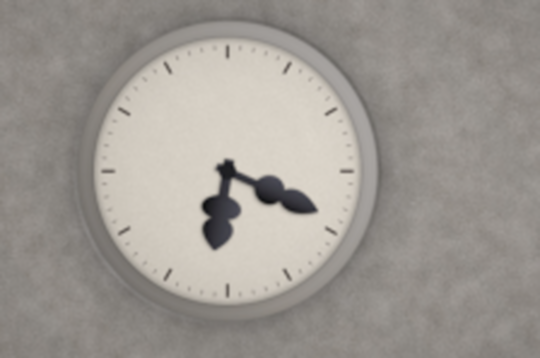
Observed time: 6h19
